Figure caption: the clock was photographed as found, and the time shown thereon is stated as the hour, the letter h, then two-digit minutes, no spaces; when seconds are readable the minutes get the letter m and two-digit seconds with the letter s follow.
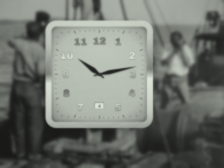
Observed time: 10h13
